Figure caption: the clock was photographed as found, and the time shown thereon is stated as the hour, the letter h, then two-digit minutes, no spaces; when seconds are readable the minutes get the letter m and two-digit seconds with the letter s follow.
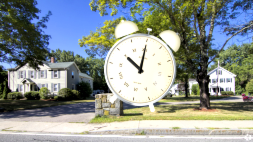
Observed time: 10h00
